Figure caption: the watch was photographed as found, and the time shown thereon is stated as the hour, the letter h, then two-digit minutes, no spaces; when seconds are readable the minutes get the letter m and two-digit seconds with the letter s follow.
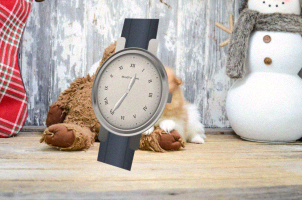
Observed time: 12h35
